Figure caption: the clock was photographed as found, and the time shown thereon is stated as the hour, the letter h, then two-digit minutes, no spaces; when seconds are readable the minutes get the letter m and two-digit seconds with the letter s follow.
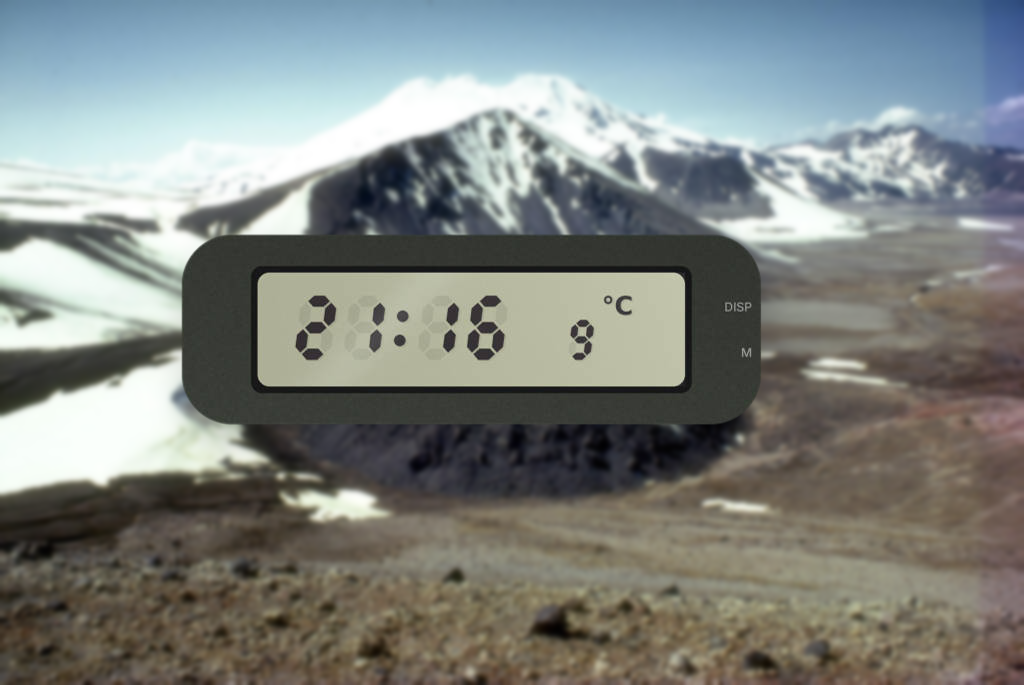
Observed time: 21h16
